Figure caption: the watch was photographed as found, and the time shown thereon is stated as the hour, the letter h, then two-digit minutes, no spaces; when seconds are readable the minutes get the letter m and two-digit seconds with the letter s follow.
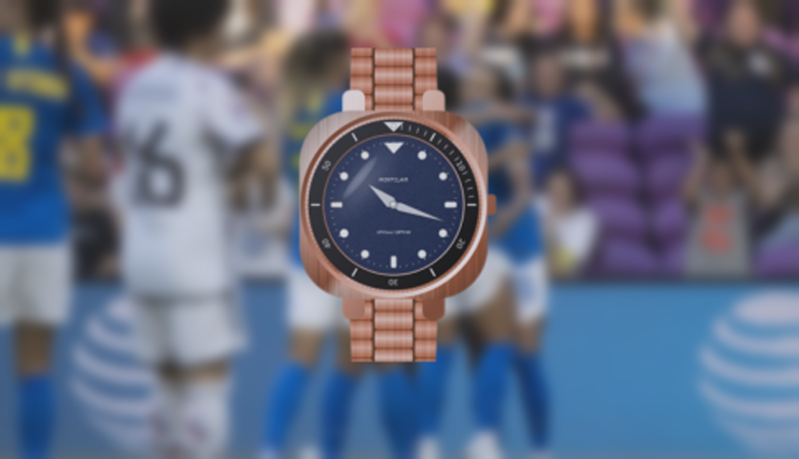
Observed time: 10h18
